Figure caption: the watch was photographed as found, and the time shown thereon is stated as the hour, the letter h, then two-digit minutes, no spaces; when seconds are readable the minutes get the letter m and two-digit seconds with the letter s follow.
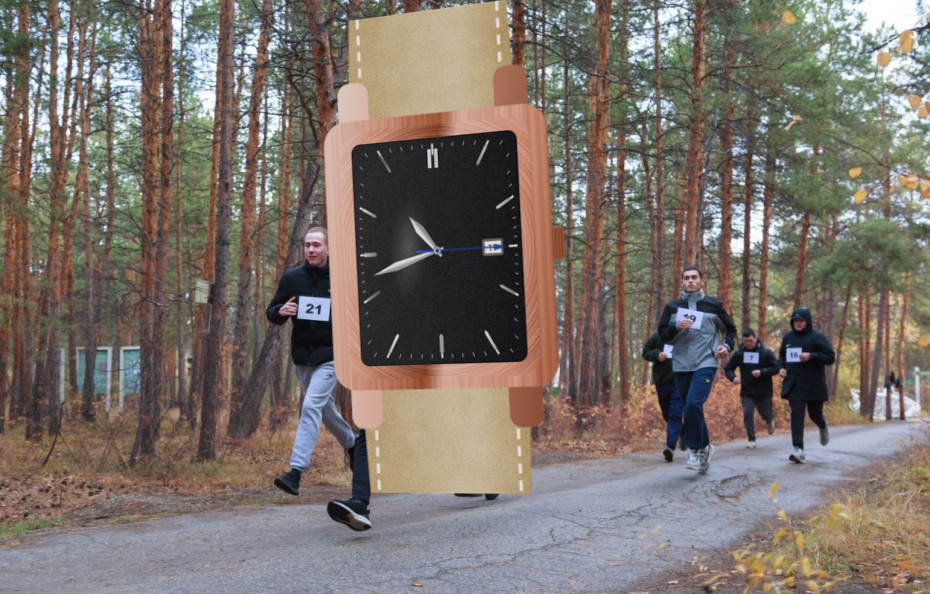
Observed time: 10h42m15s
